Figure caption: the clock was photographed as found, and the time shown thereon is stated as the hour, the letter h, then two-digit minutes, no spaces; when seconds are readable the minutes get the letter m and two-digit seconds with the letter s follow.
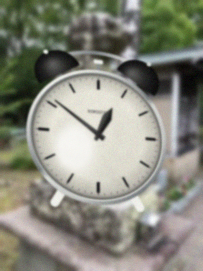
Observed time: 12h51
